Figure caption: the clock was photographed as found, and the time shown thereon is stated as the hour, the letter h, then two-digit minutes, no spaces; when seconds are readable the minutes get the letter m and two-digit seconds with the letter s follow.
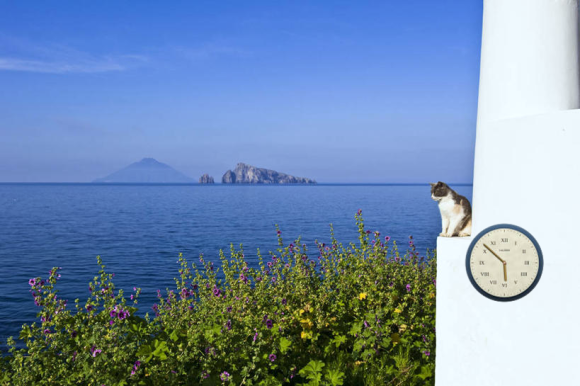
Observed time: 5h52
